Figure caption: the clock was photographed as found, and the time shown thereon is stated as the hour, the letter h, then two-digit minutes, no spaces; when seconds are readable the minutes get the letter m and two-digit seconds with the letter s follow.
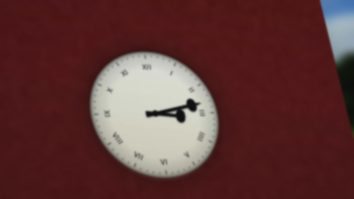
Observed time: 3h13
